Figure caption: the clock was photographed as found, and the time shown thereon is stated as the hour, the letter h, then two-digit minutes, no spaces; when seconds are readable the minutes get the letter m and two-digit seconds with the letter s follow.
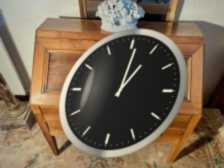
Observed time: 1h01
